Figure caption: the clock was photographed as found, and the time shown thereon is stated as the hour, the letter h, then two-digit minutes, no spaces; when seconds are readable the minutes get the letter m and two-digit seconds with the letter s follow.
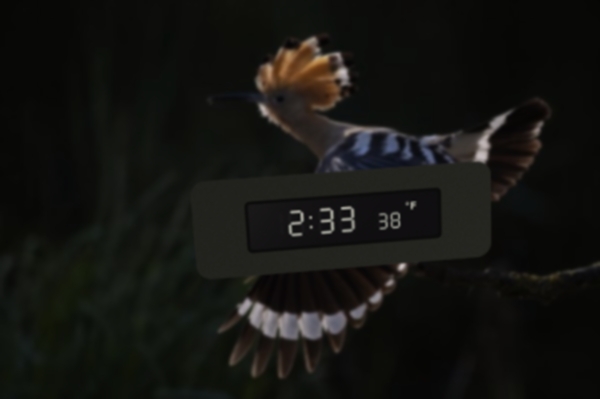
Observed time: 2h33
